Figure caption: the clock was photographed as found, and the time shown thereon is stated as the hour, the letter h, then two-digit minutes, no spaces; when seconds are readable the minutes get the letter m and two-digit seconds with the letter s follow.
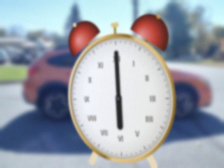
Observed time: 6h00
